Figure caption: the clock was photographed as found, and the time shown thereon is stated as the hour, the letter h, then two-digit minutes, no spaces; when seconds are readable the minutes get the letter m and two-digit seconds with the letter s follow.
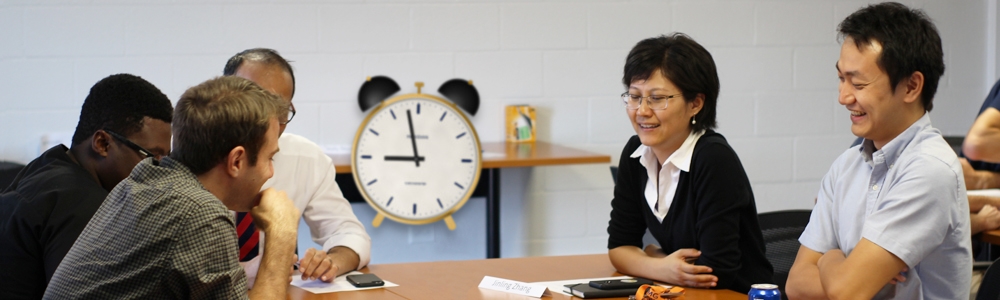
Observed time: 8h58
